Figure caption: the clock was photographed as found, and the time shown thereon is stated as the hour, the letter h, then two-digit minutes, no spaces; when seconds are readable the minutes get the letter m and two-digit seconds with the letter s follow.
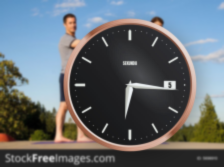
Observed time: 6h16
